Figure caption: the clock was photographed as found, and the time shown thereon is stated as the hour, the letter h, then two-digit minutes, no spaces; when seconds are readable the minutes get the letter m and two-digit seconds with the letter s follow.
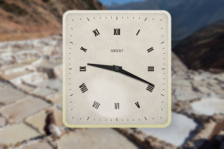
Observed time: 9h19
